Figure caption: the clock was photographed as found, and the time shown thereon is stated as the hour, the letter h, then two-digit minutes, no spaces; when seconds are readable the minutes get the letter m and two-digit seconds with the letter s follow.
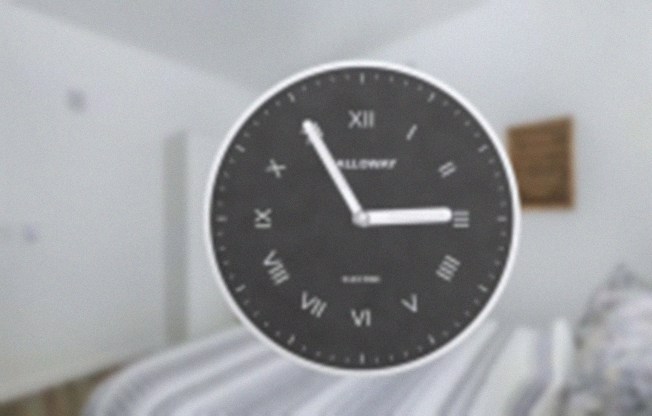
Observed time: 2h55
